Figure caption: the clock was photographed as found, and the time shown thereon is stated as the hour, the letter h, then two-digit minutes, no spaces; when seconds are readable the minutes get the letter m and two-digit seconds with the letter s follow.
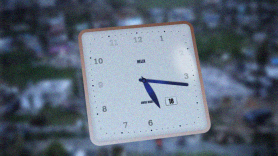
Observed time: 5h17
